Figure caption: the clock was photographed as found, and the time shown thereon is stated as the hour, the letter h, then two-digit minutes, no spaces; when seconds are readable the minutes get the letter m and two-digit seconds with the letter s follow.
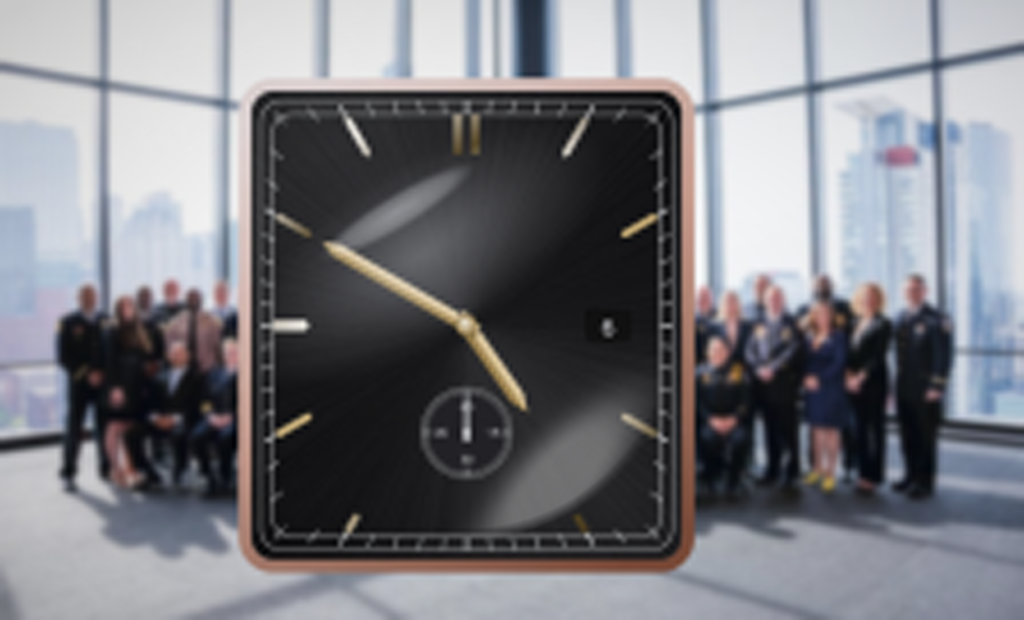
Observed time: 4h50
